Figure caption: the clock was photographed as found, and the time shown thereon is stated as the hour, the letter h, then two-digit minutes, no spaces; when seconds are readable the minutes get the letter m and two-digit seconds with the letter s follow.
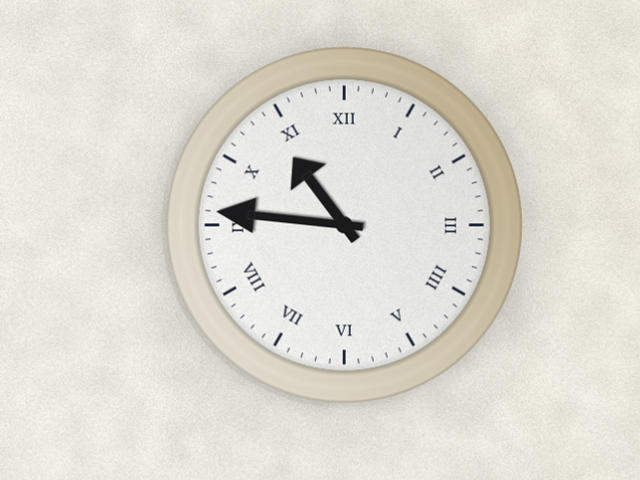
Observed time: 10h46
